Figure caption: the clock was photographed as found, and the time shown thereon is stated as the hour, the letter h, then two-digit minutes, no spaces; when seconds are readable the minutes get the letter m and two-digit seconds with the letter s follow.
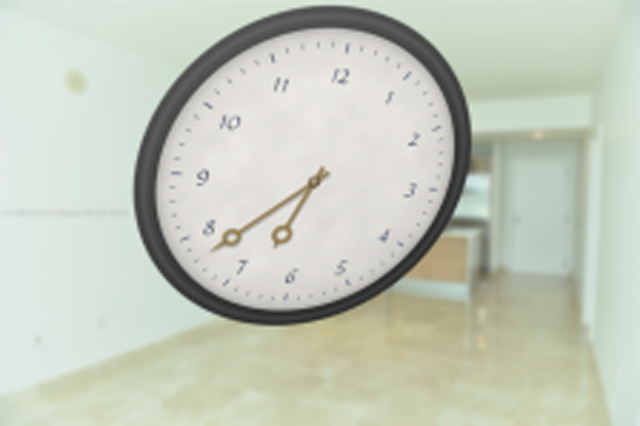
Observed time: 6h38
